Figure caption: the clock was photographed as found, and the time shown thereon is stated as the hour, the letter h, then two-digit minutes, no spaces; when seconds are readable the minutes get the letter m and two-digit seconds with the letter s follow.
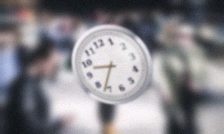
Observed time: 9h37
